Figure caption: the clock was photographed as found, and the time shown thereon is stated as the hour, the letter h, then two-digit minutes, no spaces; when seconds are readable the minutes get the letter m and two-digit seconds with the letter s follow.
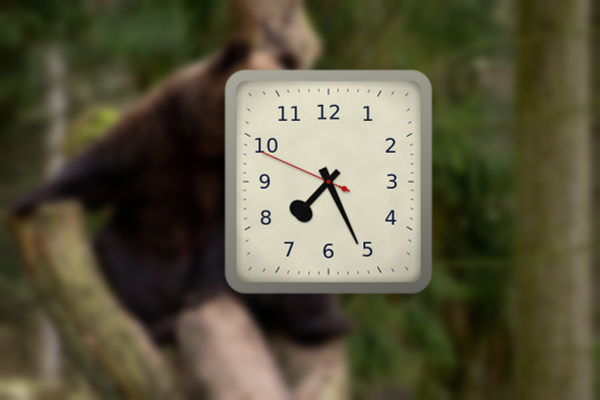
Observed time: 7h25m49s
